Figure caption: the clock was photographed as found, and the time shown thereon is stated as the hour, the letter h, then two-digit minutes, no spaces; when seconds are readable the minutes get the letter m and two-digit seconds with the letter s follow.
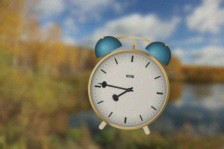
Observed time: 7h46
